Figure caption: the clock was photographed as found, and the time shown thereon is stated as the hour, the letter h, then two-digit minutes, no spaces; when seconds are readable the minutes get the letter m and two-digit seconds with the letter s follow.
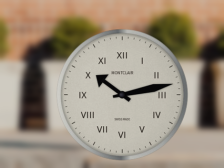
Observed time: 10h13
